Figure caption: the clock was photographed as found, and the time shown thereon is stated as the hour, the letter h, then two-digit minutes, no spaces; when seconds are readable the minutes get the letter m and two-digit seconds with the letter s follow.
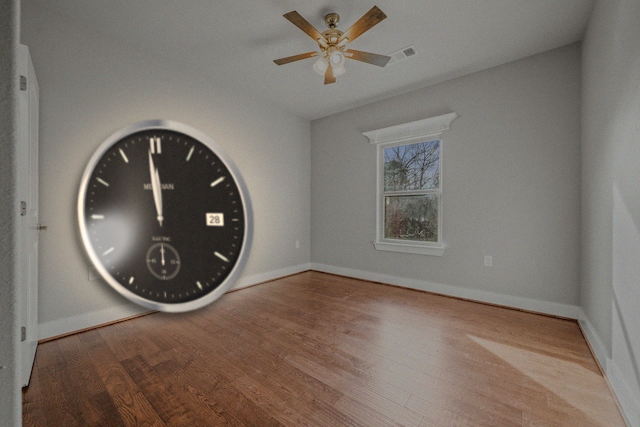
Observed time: 11h59
